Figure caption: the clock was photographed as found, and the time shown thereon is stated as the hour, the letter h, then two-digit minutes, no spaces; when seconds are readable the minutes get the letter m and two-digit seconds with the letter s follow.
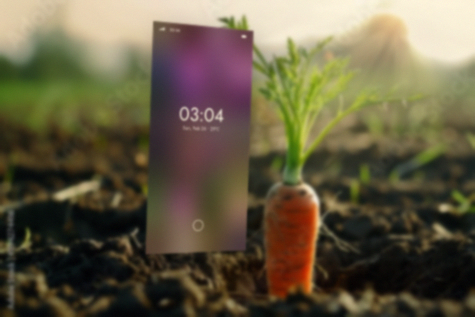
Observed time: 3h04
